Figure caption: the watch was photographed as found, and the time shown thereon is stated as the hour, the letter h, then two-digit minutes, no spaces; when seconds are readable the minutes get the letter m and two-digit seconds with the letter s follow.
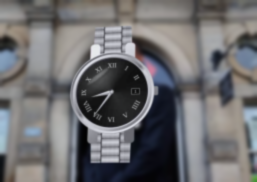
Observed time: 8h36
